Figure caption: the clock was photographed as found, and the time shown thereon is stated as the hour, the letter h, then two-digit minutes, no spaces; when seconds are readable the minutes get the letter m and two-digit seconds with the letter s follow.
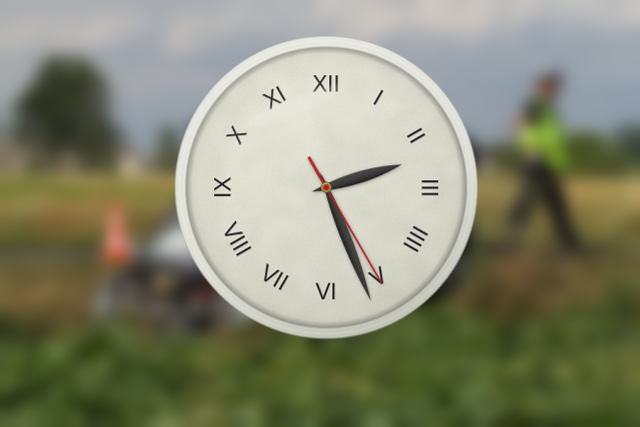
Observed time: 2h26m25s
